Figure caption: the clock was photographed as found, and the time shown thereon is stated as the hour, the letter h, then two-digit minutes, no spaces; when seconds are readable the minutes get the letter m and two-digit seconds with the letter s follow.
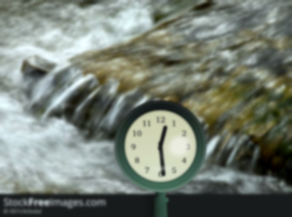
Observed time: 12h29
